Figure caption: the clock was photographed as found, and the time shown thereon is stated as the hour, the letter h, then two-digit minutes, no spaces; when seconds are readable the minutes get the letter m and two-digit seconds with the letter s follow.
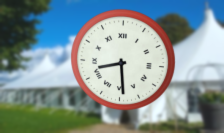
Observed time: 8h29
